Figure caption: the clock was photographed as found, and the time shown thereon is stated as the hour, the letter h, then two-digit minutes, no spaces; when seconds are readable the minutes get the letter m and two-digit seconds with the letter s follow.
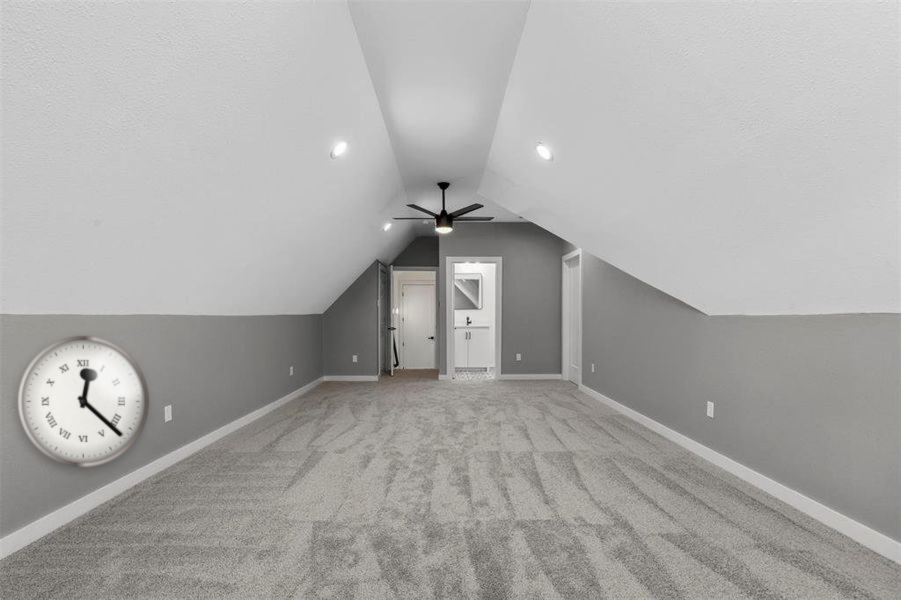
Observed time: 12h22
